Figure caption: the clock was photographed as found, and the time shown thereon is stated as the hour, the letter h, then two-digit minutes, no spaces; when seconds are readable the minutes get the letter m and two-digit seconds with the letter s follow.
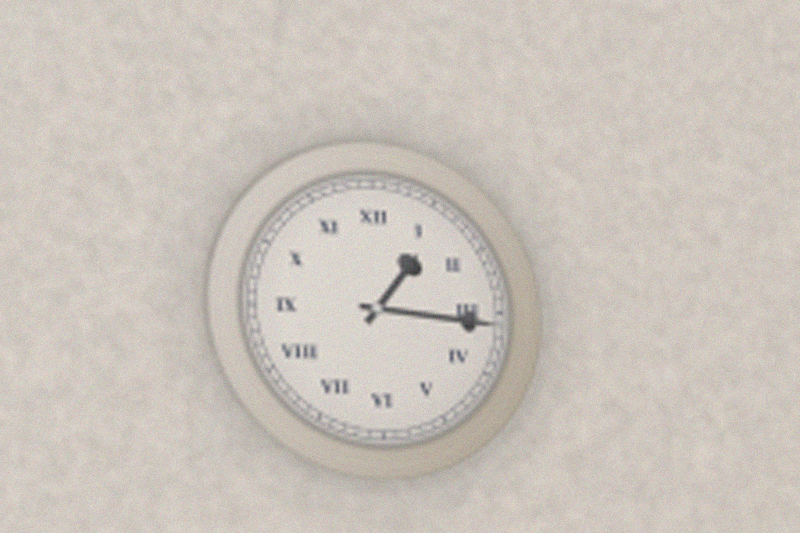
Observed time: 1h16
